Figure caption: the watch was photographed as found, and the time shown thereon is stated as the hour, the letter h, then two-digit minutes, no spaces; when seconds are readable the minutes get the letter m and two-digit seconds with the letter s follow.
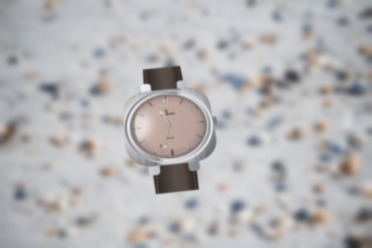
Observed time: 11h33
